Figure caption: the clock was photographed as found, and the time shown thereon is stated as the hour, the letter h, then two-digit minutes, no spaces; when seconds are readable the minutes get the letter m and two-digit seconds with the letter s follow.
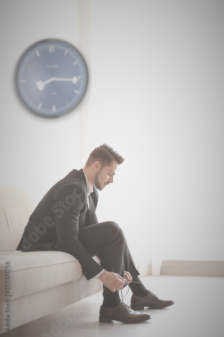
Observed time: 8h16
